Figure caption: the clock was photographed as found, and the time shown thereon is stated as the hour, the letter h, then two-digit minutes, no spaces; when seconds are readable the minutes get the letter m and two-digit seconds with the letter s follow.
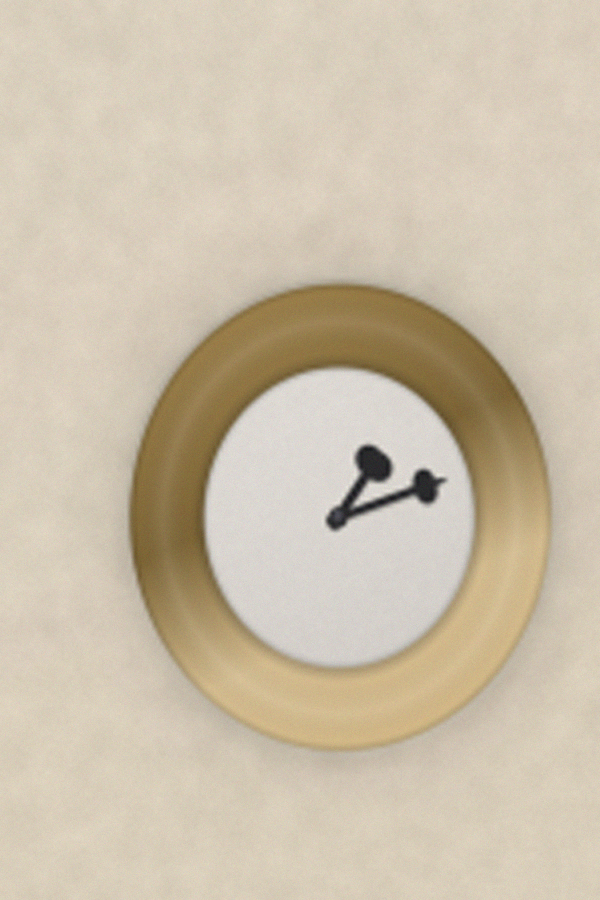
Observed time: 1h12
